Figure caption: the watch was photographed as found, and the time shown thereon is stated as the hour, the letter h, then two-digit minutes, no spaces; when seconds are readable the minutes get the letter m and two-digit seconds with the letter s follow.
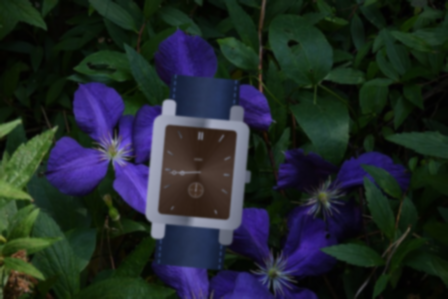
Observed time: 8h44
